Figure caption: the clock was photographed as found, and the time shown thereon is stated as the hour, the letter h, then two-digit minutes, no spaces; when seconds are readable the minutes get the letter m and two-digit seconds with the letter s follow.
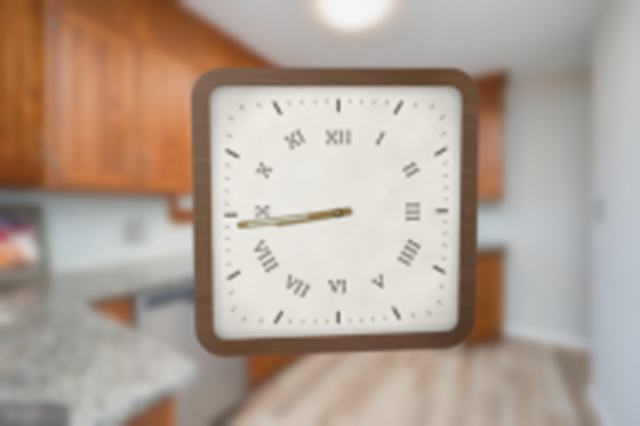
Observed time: 8h44
